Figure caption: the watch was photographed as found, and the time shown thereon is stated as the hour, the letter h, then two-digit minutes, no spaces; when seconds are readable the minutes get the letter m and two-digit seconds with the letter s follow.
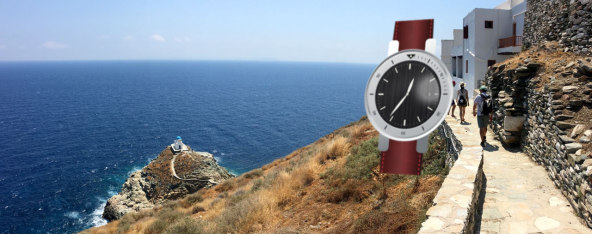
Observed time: 12h36
